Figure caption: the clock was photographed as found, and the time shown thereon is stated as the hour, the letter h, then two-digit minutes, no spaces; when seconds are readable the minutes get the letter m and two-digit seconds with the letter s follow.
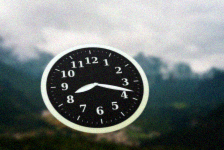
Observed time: 8h18
